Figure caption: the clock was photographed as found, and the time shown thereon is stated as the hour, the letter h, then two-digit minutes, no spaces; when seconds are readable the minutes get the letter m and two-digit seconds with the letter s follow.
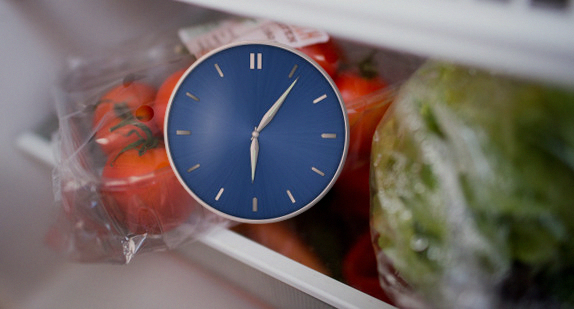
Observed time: 6h06
